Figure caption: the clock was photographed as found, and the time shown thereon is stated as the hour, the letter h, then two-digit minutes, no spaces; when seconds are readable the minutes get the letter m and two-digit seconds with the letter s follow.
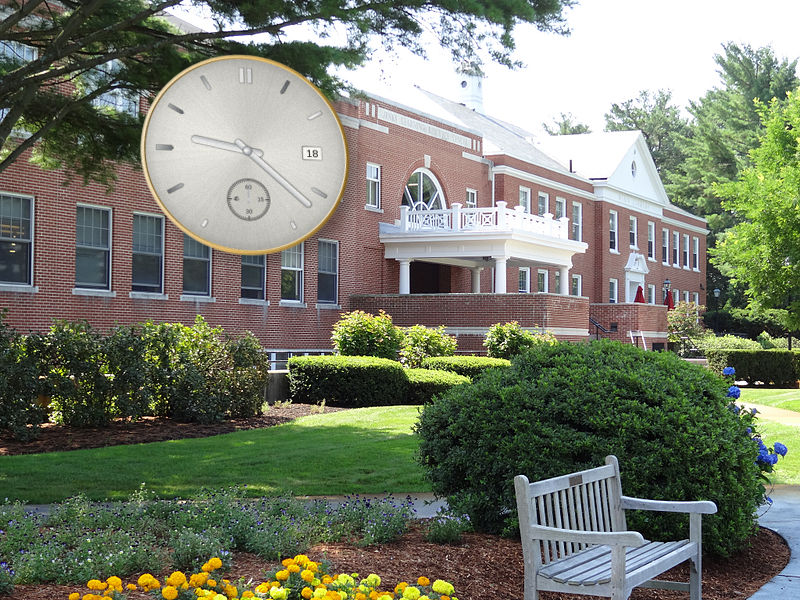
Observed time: 9h22
